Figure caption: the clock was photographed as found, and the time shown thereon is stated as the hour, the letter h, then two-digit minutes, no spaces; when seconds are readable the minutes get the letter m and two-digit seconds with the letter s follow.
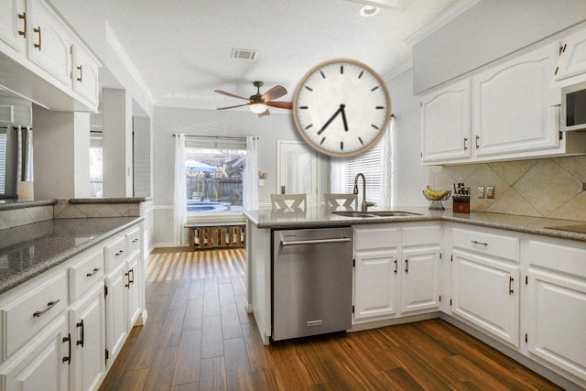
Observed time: 5h37
